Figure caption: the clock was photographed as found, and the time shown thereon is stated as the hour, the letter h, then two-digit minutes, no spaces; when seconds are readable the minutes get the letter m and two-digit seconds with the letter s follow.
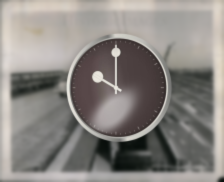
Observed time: 10h00
